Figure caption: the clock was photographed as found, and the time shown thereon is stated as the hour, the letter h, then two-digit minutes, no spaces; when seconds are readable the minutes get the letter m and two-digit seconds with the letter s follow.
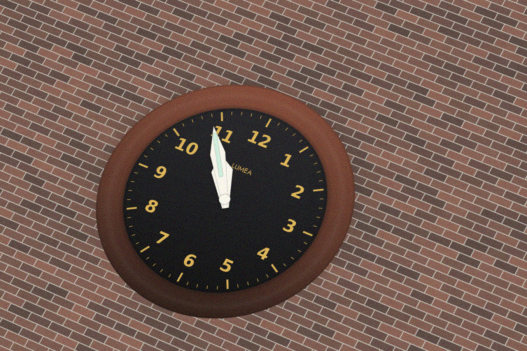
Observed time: 10h54
